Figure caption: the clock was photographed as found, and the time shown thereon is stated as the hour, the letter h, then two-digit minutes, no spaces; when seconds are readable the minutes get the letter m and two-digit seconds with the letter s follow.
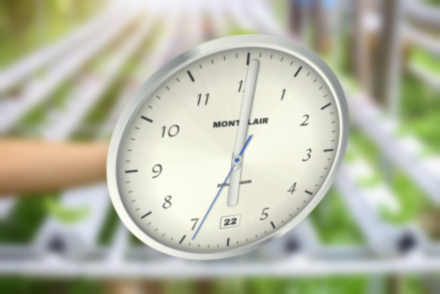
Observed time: 6h00m34s
